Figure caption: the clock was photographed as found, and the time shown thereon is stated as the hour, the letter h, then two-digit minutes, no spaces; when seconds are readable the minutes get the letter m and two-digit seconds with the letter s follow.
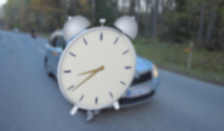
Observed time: 8h39
